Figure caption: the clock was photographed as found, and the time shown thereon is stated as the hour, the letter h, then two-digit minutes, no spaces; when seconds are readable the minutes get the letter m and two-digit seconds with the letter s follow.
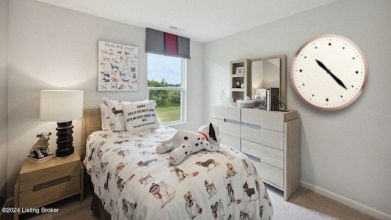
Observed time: 10h22
